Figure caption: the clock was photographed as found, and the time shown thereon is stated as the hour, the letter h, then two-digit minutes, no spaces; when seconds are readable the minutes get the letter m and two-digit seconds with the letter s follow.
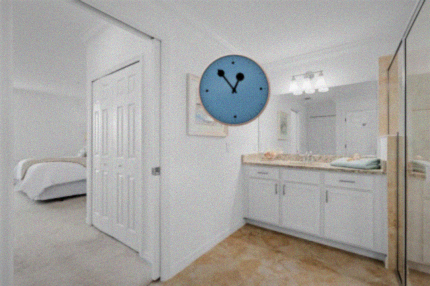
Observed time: 12h54
